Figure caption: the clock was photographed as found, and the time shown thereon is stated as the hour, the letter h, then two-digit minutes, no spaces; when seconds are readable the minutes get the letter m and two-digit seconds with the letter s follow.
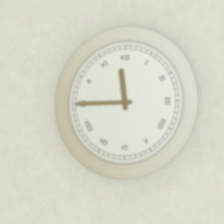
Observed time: 11h45
